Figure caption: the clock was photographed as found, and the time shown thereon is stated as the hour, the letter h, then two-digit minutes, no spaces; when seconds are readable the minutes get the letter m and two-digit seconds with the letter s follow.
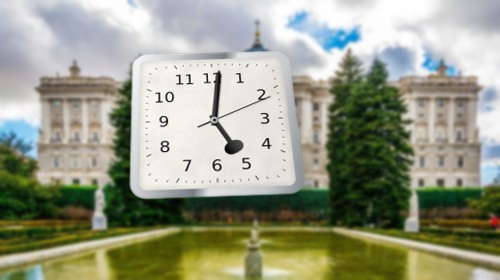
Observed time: 5h01m11s
